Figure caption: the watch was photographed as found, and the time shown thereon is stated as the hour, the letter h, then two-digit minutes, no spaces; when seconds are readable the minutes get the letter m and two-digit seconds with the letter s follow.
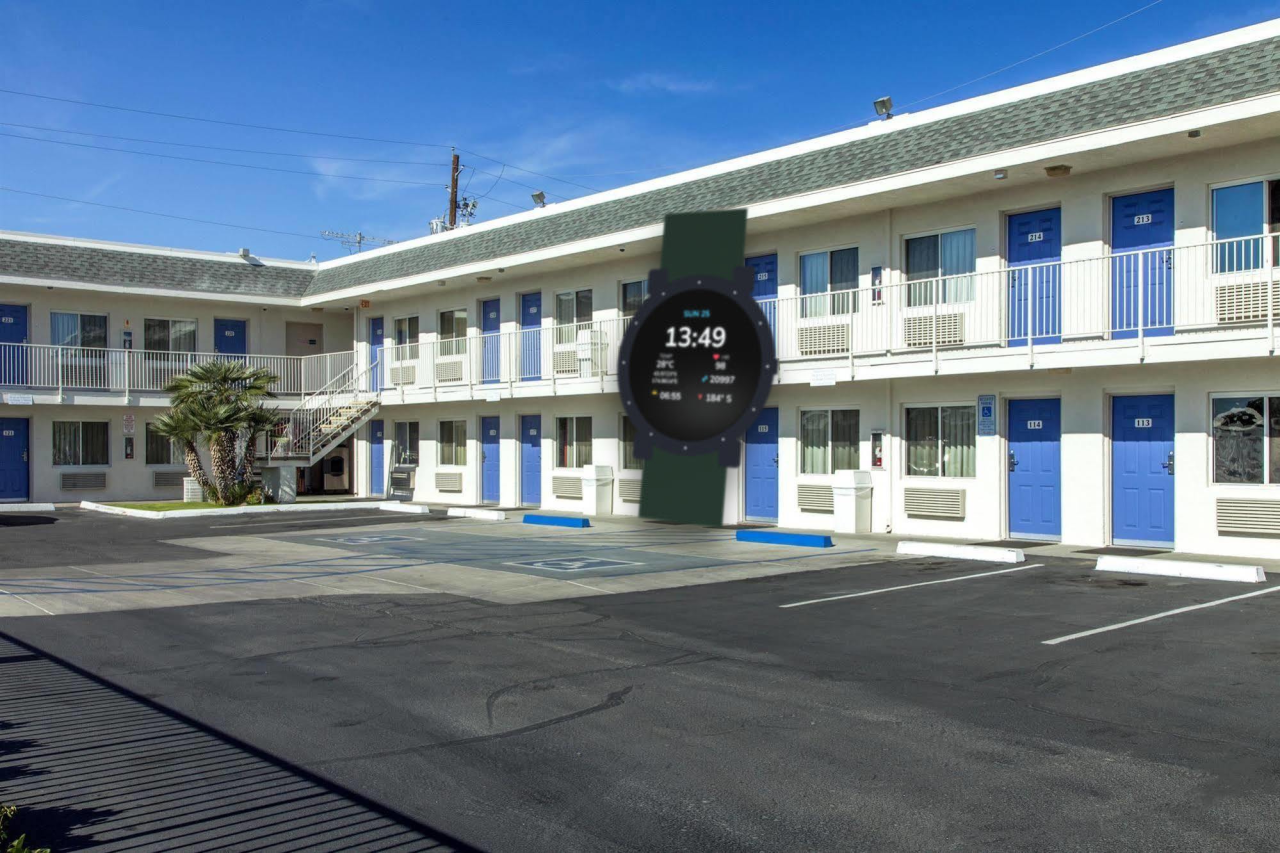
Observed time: 13h49
